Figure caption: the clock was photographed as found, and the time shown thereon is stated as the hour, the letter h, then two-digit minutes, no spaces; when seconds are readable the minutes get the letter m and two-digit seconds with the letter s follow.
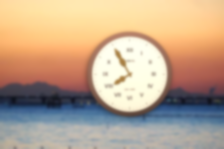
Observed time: 7h55
